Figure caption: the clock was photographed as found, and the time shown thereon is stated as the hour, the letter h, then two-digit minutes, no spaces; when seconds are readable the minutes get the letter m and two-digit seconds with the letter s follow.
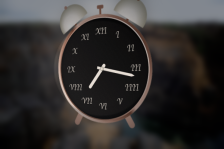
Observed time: 7h17
